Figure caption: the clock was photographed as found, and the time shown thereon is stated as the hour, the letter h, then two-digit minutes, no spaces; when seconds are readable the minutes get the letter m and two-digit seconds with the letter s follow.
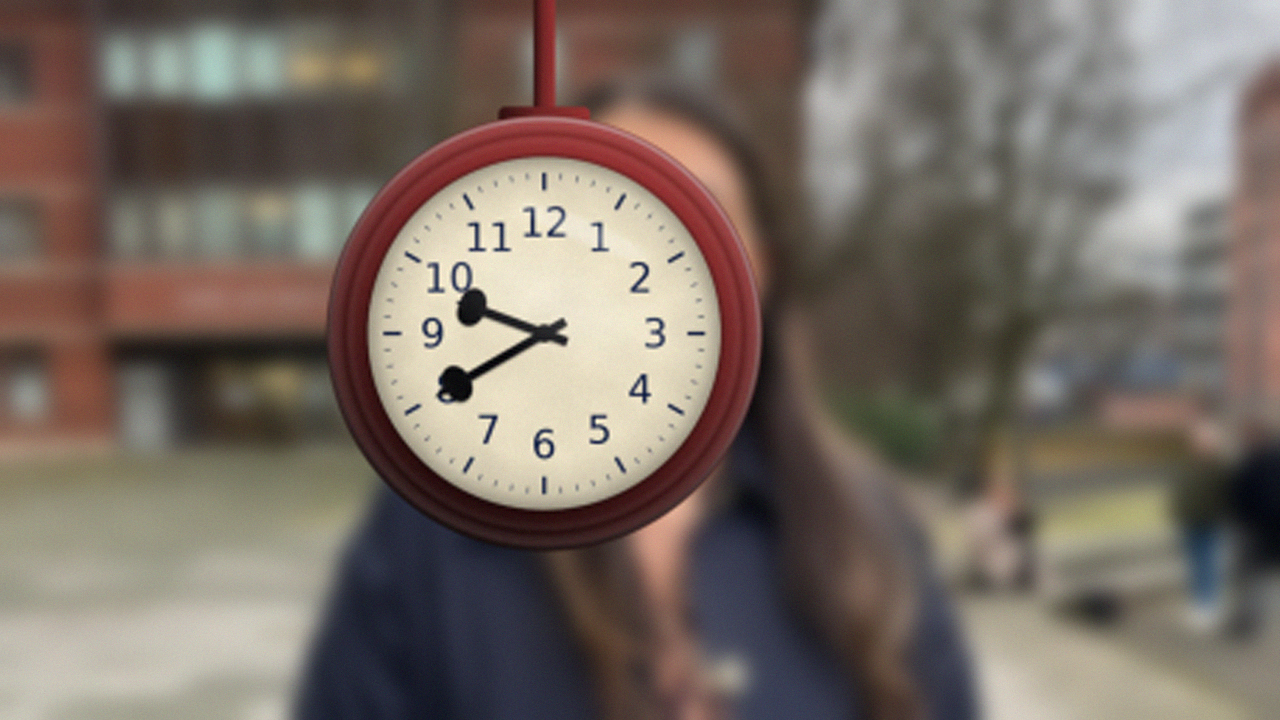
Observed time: 9h40
